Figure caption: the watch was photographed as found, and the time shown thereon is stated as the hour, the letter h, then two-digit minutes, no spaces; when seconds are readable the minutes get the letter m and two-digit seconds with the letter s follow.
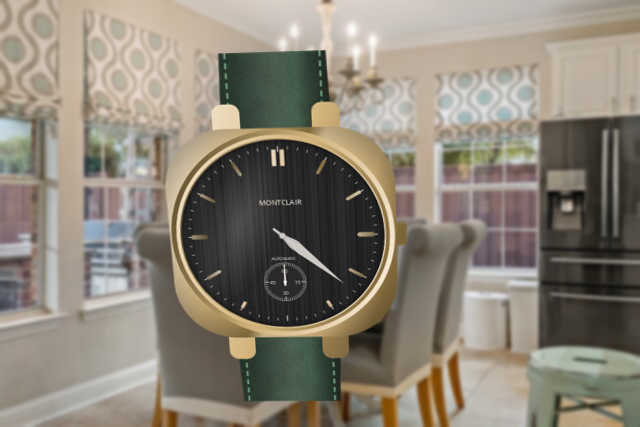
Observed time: 4h22
